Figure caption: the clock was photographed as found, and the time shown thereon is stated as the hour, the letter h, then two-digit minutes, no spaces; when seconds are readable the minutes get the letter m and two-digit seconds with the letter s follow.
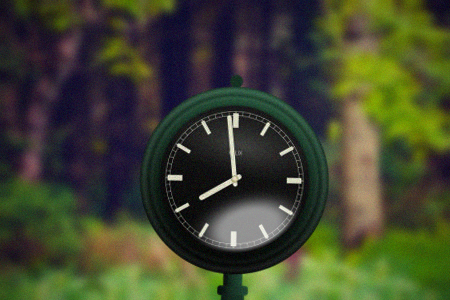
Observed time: 7h59
